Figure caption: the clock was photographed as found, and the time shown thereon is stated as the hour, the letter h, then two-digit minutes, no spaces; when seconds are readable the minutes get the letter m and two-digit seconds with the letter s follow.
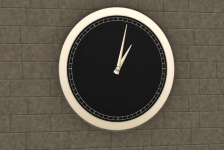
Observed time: 1h02
